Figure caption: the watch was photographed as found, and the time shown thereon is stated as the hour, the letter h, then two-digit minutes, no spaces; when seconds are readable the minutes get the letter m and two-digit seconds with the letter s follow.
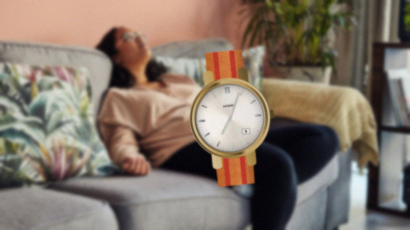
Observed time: 7h04
